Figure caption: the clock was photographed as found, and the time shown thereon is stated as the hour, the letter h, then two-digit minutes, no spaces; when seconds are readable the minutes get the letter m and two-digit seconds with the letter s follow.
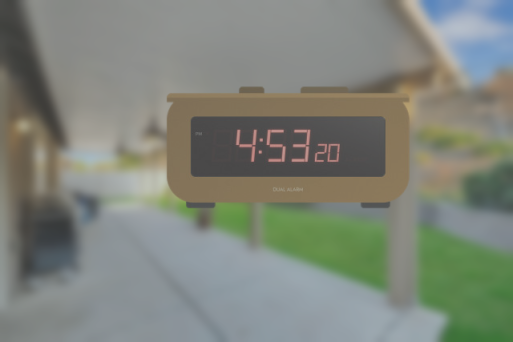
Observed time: 4h53m20s
